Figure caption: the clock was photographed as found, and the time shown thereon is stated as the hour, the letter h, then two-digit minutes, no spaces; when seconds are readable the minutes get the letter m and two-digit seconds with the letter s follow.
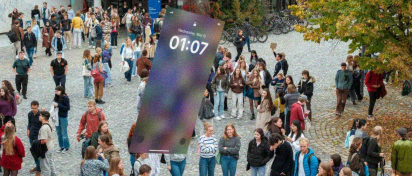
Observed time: 1h07
